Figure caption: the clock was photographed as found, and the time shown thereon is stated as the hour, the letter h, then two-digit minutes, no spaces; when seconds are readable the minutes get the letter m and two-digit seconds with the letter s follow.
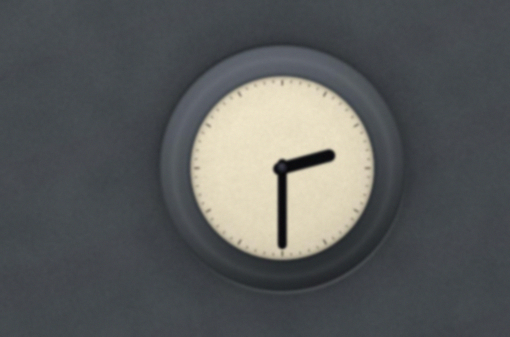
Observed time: 2h30
